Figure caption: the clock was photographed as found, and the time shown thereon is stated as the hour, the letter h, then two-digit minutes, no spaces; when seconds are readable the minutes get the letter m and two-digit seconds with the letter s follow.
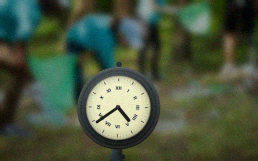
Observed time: 4h39
